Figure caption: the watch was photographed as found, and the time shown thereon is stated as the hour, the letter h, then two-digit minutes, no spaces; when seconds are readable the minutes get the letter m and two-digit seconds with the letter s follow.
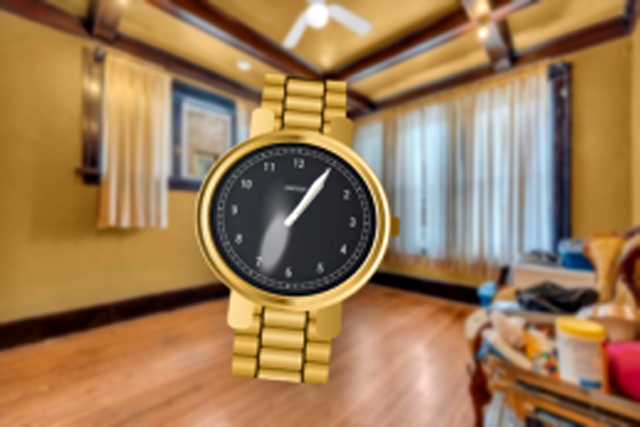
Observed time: 1h05
